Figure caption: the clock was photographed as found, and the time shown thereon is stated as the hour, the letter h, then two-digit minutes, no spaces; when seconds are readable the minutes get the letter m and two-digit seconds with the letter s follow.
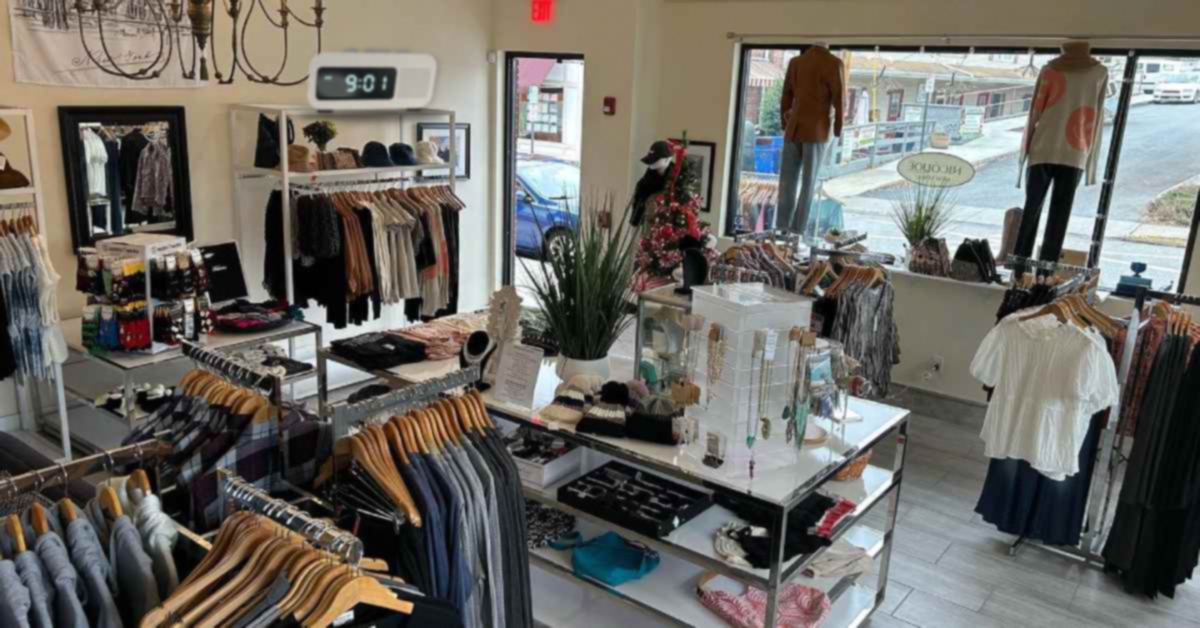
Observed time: 9h01
